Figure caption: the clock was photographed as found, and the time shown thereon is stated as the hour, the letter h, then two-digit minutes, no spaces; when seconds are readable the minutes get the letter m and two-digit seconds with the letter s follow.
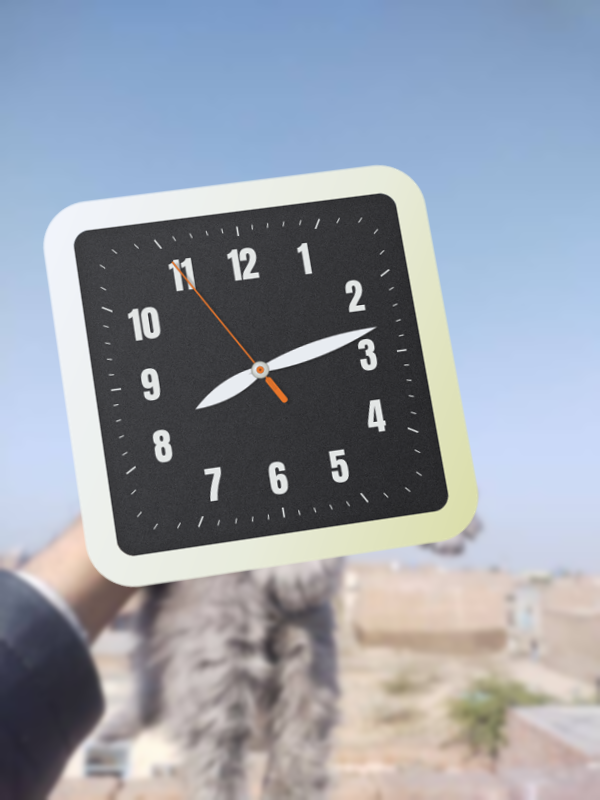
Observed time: 8h12m55s
